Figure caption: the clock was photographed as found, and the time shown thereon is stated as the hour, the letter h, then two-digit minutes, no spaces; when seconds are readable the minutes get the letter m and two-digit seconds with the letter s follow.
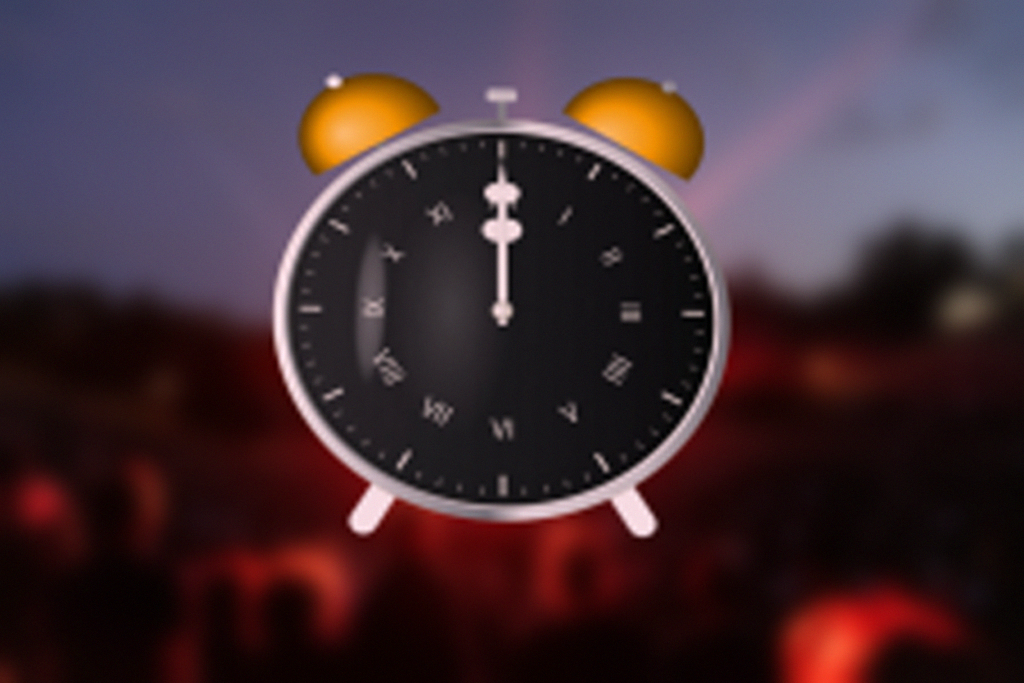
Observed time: 12h00
